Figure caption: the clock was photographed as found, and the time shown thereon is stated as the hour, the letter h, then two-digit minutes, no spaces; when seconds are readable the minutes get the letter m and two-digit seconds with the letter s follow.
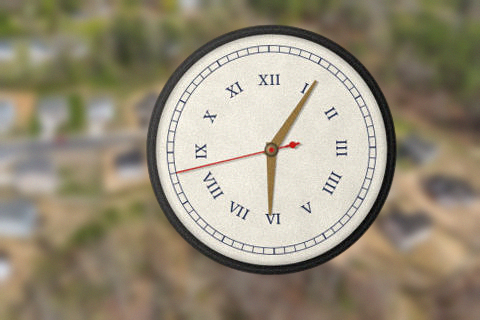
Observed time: 6h05m43s
